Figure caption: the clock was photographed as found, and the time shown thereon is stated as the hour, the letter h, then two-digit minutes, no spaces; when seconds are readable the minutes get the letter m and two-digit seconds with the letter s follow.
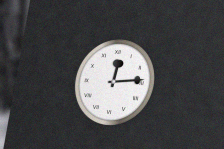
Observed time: 12h14
